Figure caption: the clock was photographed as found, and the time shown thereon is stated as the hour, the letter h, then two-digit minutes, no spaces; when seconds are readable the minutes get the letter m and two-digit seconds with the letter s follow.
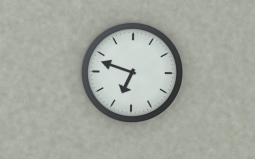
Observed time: 6h48
